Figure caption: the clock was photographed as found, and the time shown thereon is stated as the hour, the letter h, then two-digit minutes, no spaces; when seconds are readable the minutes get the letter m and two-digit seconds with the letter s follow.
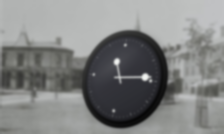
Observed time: 11h14
